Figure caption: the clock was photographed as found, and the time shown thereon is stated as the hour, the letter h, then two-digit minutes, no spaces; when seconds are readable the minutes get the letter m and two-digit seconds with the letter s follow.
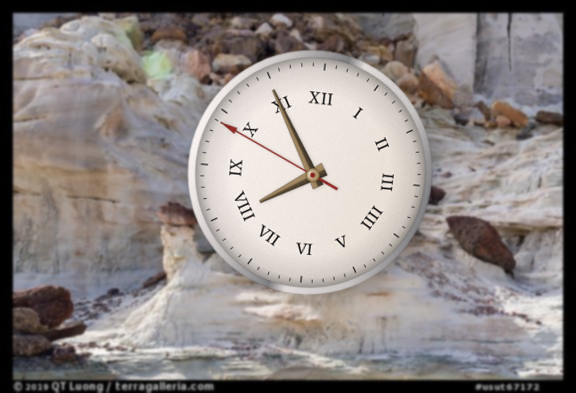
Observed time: 7h54m49s
